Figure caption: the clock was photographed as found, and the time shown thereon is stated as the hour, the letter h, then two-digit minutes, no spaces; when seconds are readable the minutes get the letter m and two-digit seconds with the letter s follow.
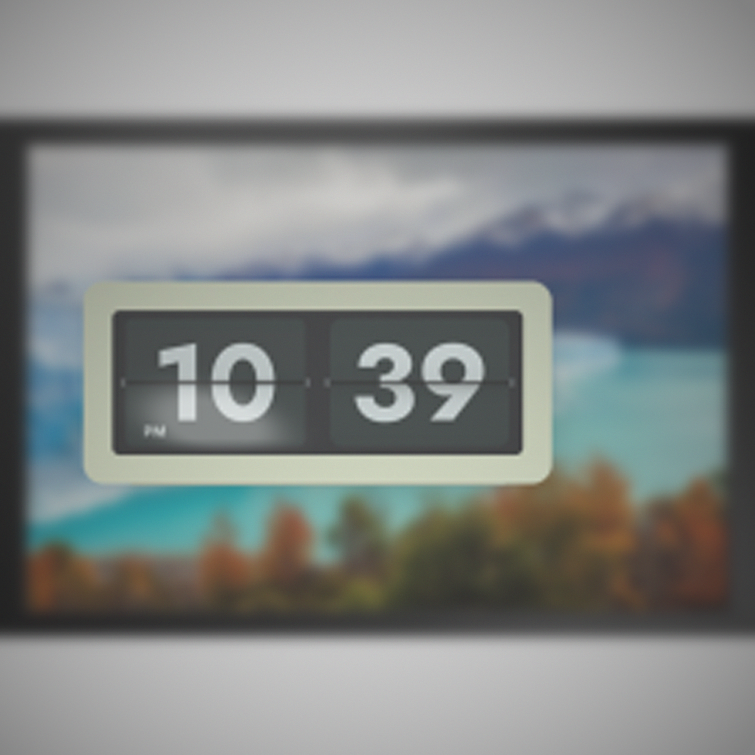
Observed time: 10h39
